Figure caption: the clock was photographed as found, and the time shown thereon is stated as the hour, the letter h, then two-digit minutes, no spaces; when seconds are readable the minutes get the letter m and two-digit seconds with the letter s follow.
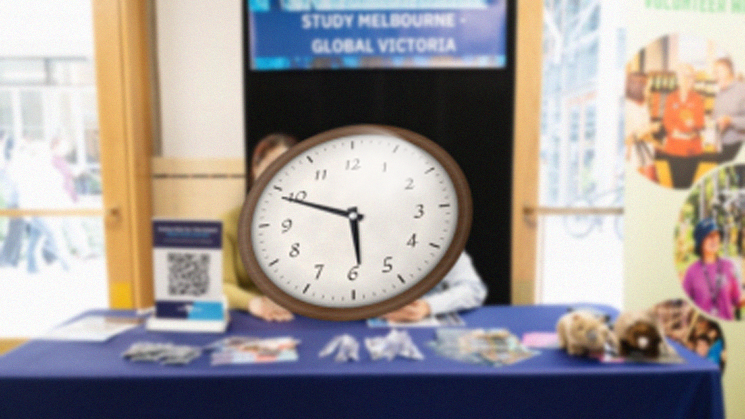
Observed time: 5h49
